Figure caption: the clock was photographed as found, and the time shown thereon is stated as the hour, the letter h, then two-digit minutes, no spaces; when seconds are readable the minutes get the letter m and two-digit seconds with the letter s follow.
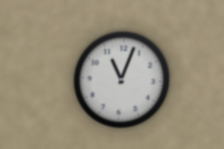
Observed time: 11h03
